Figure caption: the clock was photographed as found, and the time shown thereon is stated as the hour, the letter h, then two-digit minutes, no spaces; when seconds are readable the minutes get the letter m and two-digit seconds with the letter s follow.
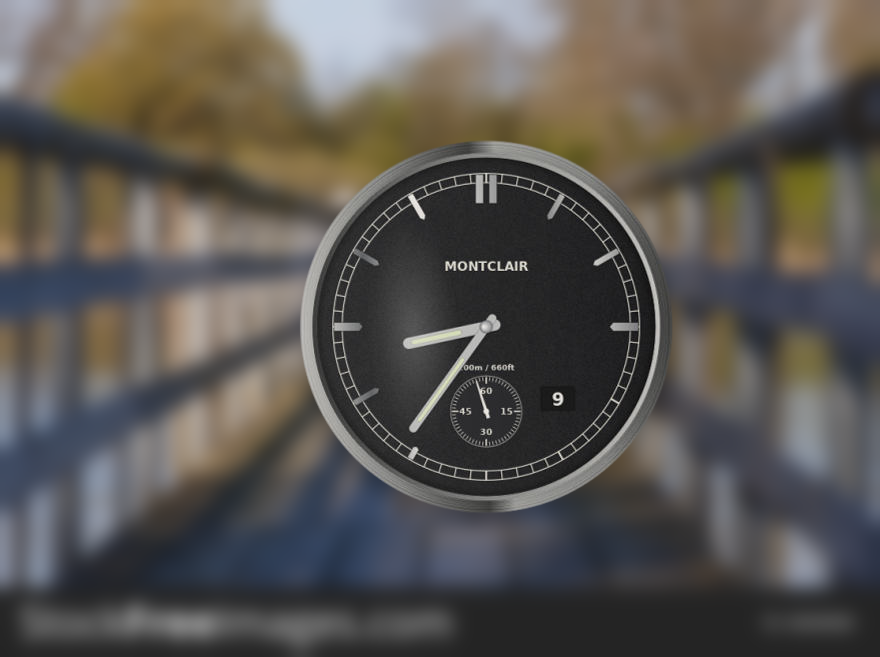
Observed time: 8h35m57s
